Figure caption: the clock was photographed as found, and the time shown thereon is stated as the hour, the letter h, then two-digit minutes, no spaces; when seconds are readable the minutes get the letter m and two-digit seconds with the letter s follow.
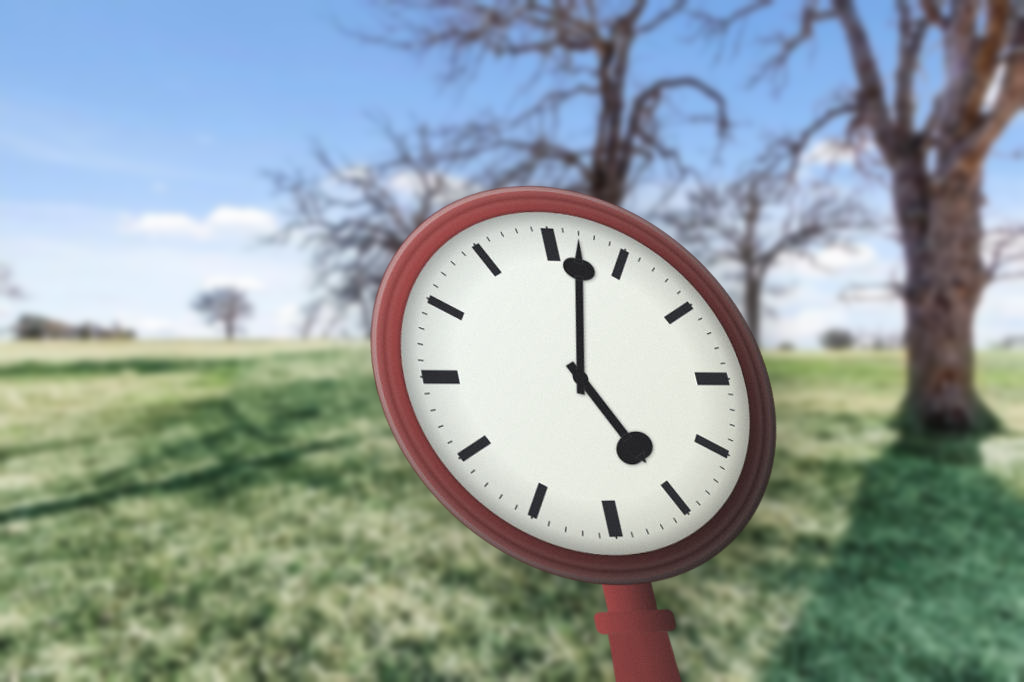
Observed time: 5h02
